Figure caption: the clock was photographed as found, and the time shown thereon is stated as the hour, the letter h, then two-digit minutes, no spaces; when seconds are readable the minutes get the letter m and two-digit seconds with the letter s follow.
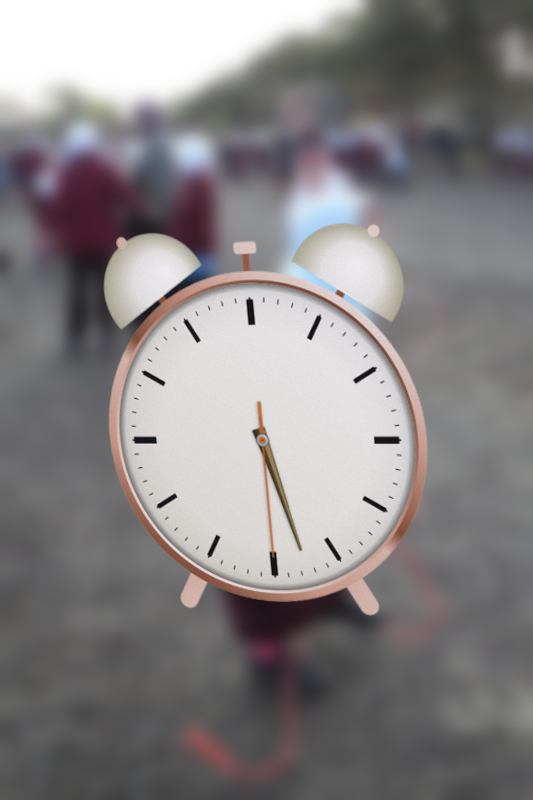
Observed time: 5h27m30s
